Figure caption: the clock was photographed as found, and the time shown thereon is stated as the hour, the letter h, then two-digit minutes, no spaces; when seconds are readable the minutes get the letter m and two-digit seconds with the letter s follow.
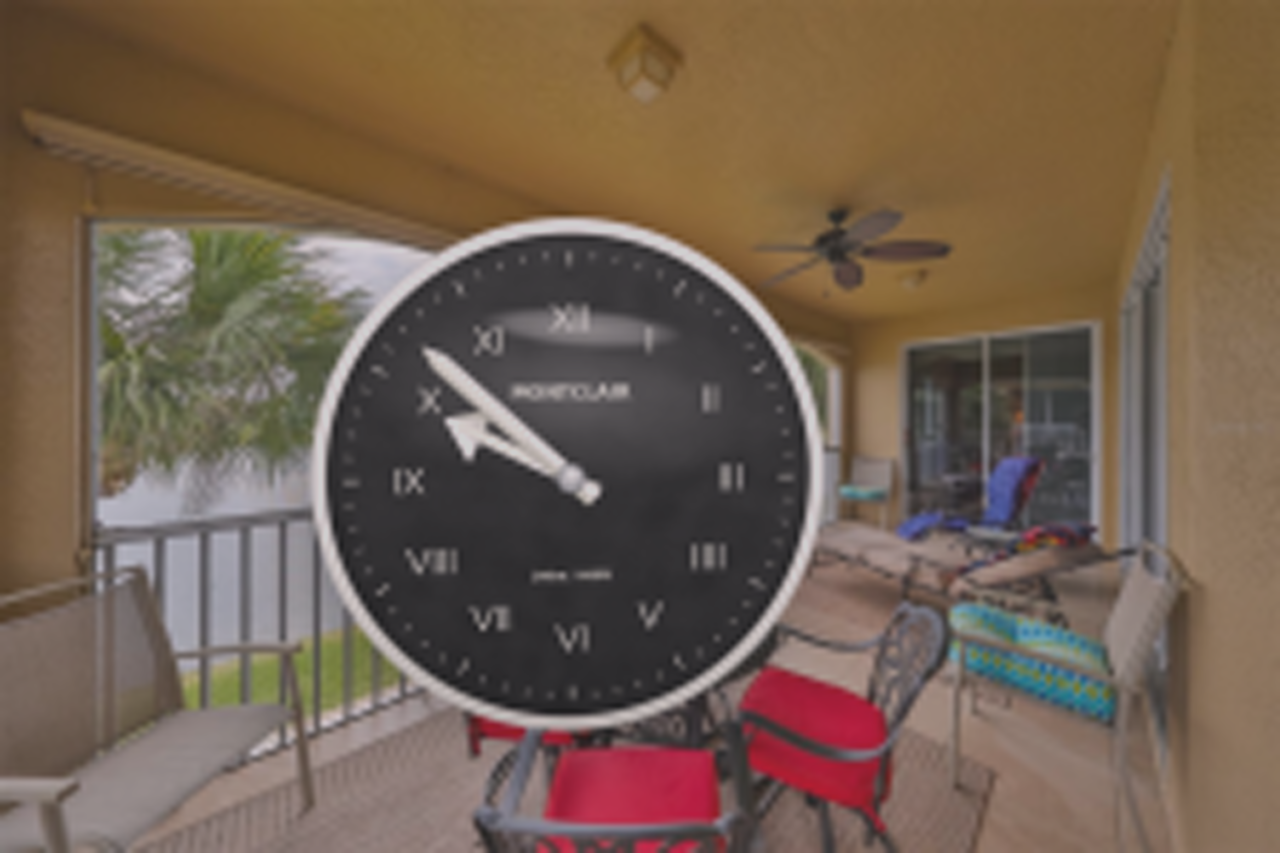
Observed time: 9h52
